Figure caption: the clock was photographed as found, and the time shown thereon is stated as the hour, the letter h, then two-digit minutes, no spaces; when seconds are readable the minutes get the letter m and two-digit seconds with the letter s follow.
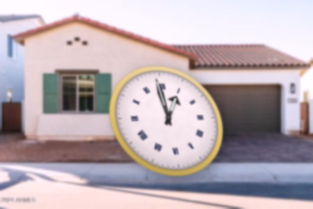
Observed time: 12h59
